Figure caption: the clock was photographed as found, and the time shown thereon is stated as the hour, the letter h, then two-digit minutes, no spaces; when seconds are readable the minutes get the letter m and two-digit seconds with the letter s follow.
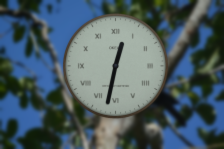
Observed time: 12h32
